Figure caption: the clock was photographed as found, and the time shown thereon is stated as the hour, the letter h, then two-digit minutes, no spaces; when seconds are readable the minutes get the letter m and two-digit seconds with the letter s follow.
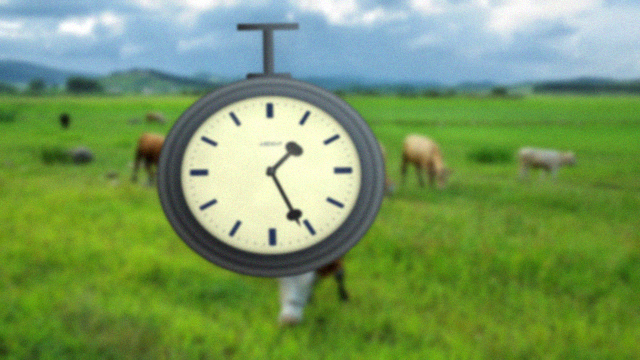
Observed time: 1h26
